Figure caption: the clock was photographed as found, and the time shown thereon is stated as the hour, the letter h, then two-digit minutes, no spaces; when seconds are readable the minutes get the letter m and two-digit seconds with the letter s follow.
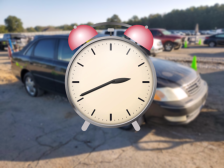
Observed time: 2h41
